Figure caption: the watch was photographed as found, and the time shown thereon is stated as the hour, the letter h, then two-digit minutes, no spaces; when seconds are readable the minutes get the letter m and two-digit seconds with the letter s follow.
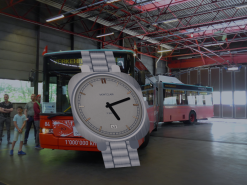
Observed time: 5h12
